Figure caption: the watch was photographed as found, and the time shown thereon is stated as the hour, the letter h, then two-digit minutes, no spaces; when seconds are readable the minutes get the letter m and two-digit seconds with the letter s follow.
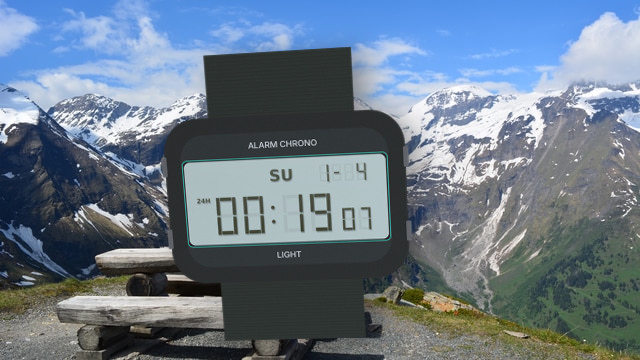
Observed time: 0h19m07s
